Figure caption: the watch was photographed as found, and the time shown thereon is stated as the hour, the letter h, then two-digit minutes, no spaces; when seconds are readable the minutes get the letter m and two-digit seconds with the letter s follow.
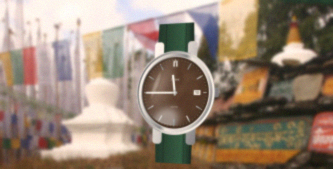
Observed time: 11h45
